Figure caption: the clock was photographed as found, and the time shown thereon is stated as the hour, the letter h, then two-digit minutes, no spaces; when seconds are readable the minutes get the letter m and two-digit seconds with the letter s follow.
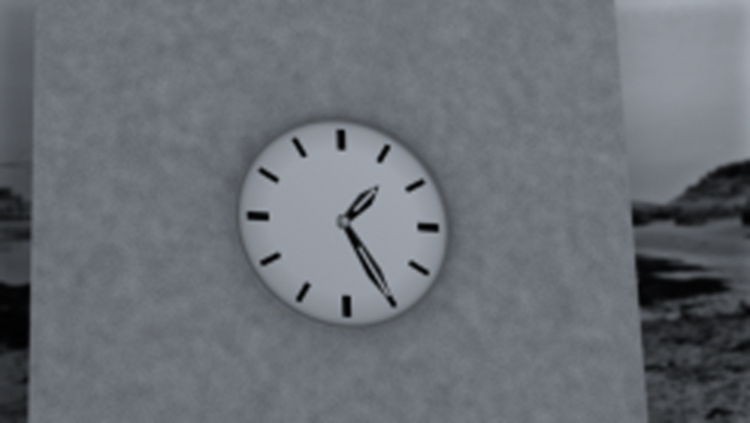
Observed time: 1h25
